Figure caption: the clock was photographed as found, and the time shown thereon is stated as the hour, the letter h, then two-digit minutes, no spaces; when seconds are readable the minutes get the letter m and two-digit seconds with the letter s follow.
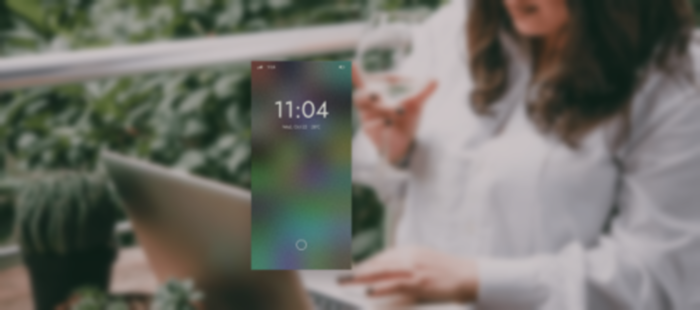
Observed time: 11h04
